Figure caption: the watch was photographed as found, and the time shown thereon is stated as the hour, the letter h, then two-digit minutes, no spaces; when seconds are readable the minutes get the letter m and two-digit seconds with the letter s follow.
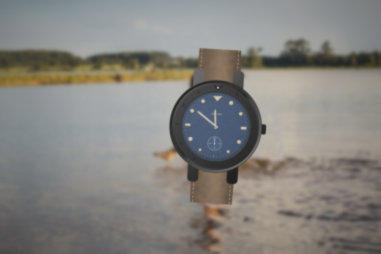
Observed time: 11h51
